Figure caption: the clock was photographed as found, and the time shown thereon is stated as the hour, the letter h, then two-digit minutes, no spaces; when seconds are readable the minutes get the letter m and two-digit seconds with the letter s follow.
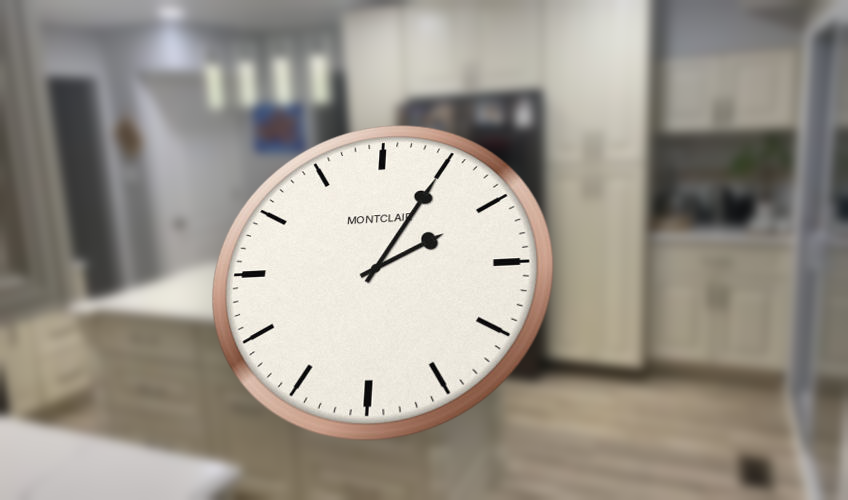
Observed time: 2h05
